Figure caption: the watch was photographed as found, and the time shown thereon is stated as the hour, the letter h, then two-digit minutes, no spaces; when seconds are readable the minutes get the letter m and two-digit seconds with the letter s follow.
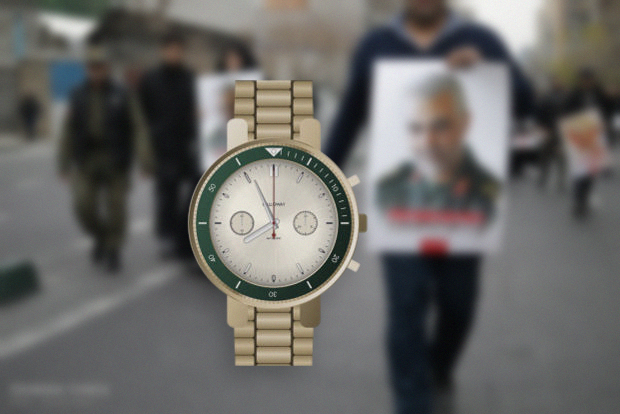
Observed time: 7h56
